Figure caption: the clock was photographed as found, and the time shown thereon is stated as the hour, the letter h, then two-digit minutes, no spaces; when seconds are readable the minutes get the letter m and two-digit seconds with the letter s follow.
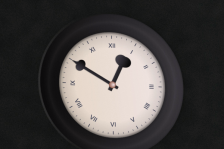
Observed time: 12h50
